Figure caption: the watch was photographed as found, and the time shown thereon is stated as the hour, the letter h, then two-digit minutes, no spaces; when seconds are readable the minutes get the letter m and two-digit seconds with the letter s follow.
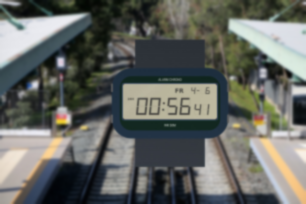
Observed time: 0h56m41s
